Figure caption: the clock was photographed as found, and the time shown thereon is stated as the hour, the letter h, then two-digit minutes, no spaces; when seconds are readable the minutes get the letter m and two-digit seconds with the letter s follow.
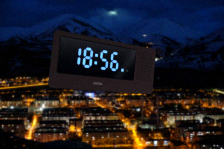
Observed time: 18h56
